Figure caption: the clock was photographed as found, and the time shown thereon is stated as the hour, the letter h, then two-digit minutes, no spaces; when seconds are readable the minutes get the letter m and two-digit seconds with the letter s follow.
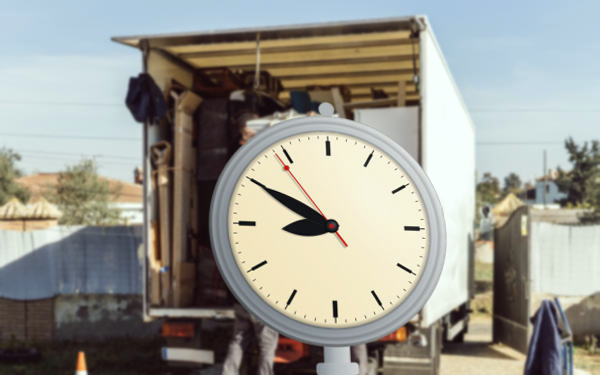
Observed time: 8h49m54s
